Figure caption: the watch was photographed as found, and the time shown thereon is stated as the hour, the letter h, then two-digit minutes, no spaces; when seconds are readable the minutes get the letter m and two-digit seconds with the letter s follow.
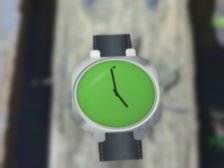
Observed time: 4h59
